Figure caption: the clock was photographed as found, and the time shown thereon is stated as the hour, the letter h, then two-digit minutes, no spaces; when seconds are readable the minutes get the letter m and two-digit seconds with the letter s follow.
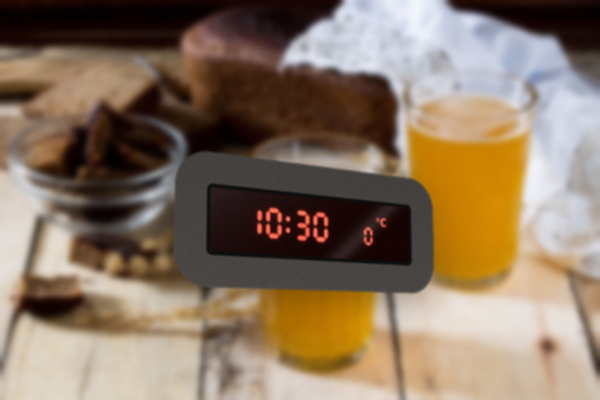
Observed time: 10h30
